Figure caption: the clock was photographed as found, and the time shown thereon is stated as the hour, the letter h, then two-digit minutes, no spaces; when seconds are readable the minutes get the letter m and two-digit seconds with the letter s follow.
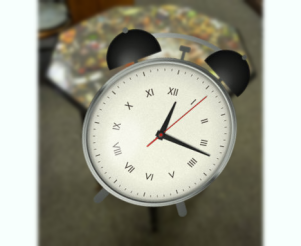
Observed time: 12h17m06s
